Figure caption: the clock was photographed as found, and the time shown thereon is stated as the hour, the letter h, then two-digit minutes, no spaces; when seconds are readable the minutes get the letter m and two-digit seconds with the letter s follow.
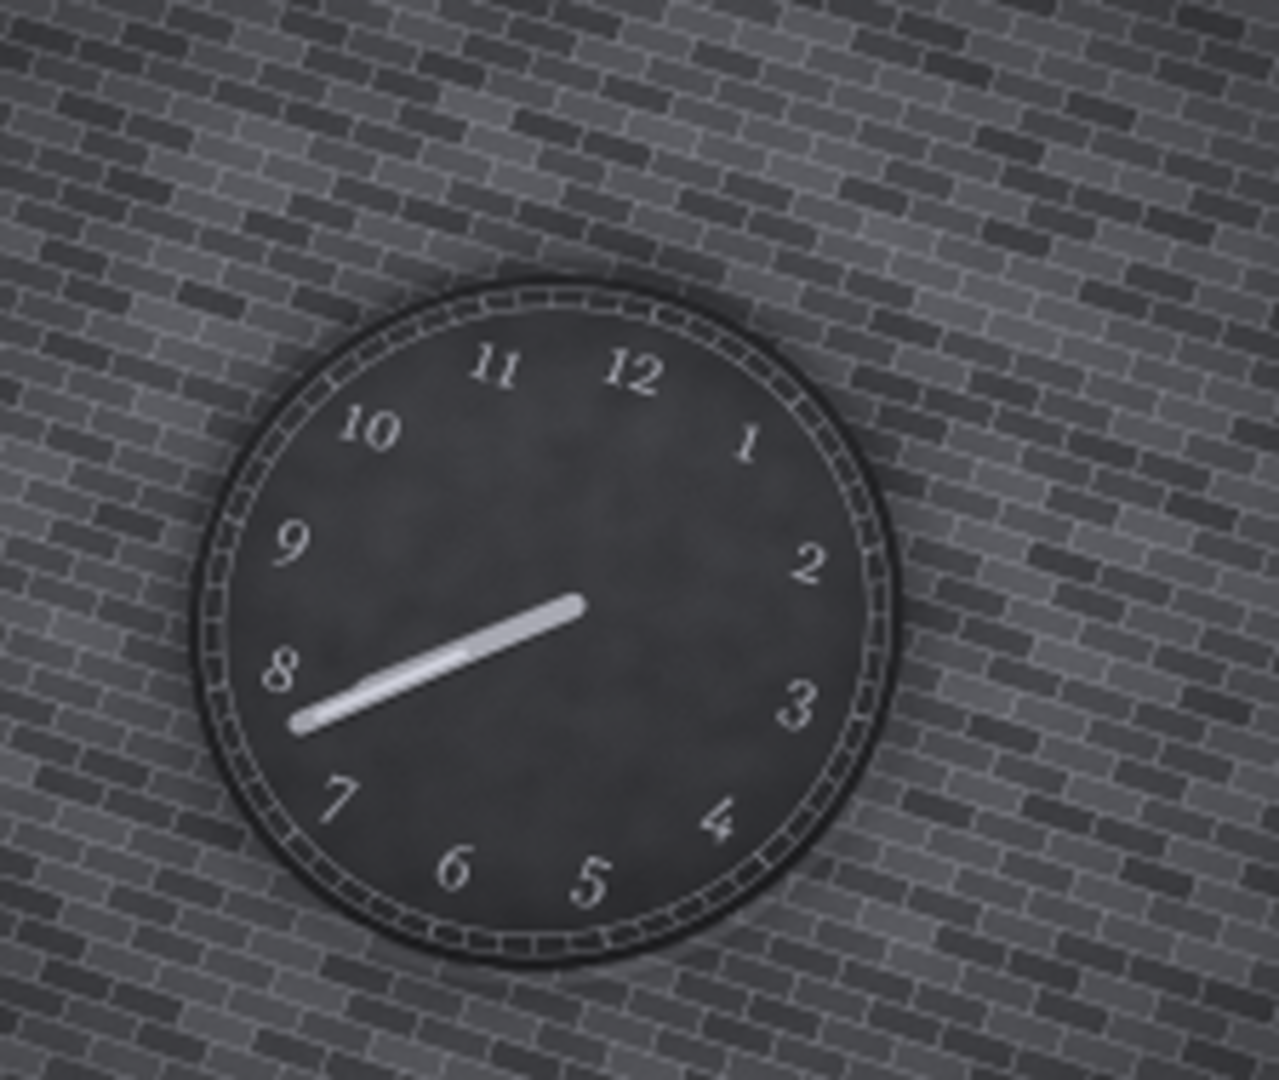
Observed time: 7h38
